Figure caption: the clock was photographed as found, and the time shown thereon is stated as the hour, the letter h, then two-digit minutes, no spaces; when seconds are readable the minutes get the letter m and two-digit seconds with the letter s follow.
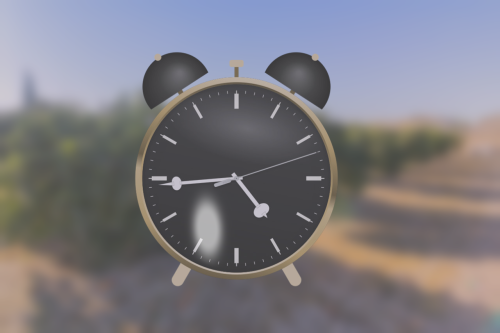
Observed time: 4h44m12s
